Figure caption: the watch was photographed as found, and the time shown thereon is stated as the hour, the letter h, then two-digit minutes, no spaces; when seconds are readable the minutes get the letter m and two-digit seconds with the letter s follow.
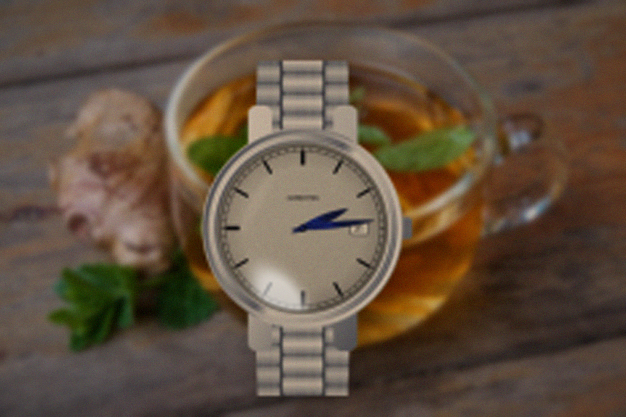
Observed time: 2h14
